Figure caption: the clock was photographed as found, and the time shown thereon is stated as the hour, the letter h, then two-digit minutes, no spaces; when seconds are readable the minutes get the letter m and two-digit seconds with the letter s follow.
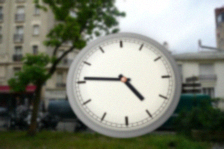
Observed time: 4h46
